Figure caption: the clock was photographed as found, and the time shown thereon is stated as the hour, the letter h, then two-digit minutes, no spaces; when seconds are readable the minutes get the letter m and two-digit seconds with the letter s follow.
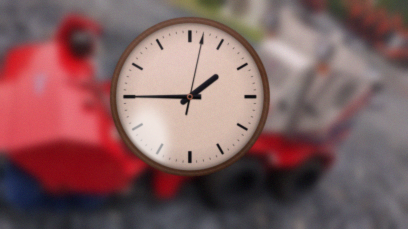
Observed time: 1h45m02s
